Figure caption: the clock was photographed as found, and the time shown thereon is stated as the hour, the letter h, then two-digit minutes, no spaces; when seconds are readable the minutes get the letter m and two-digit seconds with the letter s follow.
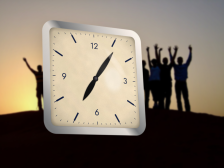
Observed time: 7h06
